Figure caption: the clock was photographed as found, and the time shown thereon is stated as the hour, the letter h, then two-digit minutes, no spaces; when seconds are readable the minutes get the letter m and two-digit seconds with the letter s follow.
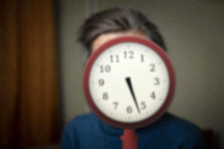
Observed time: 5h27
